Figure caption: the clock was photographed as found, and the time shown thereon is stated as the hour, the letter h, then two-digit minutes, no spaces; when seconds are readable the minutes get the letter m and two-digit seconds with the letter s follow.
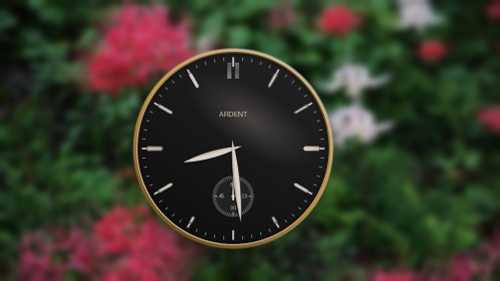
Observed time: 8h29
